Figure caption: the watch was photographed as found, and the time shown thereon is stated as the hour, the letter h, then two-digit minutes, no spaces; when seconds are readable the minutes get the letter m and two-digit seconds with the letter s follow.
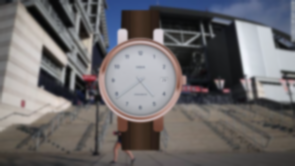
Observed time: 4h39
